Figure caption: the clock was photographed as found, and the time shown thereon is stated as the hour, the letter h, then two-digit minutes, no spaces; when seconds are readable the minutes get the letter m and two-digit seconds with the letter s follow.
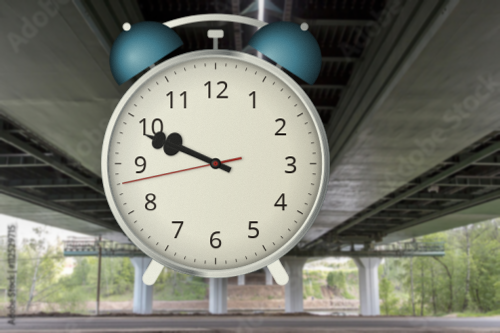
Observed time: 9h48m43s
